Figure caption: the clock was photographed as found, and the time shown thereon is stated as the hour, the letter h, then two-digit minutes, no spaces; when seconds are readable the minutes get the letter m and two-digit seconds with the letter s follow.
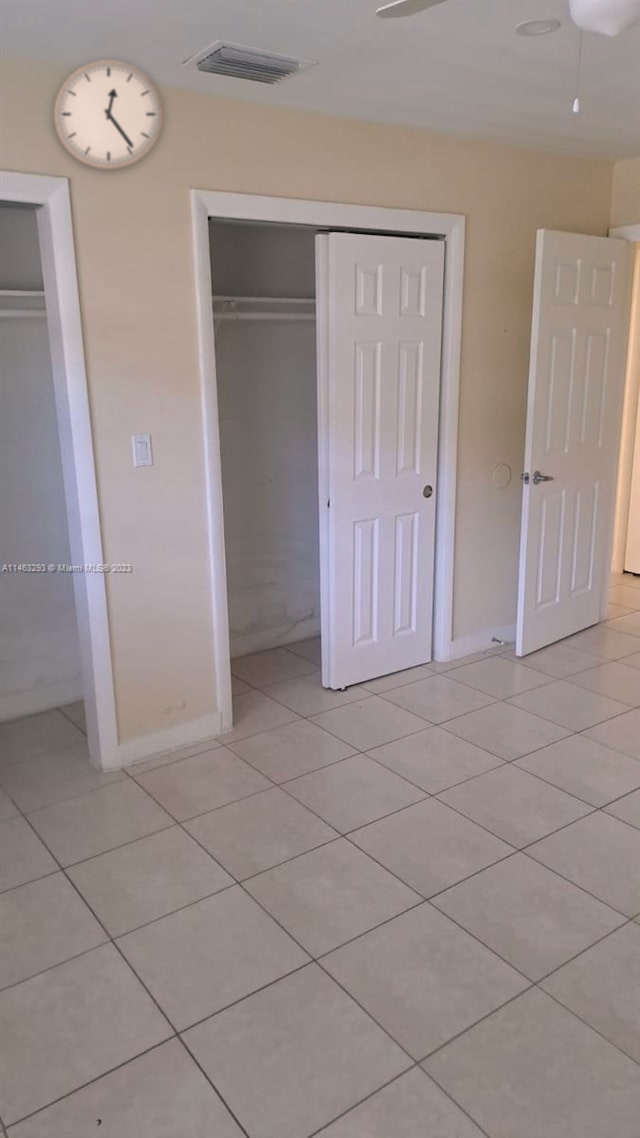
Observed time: 12h24
